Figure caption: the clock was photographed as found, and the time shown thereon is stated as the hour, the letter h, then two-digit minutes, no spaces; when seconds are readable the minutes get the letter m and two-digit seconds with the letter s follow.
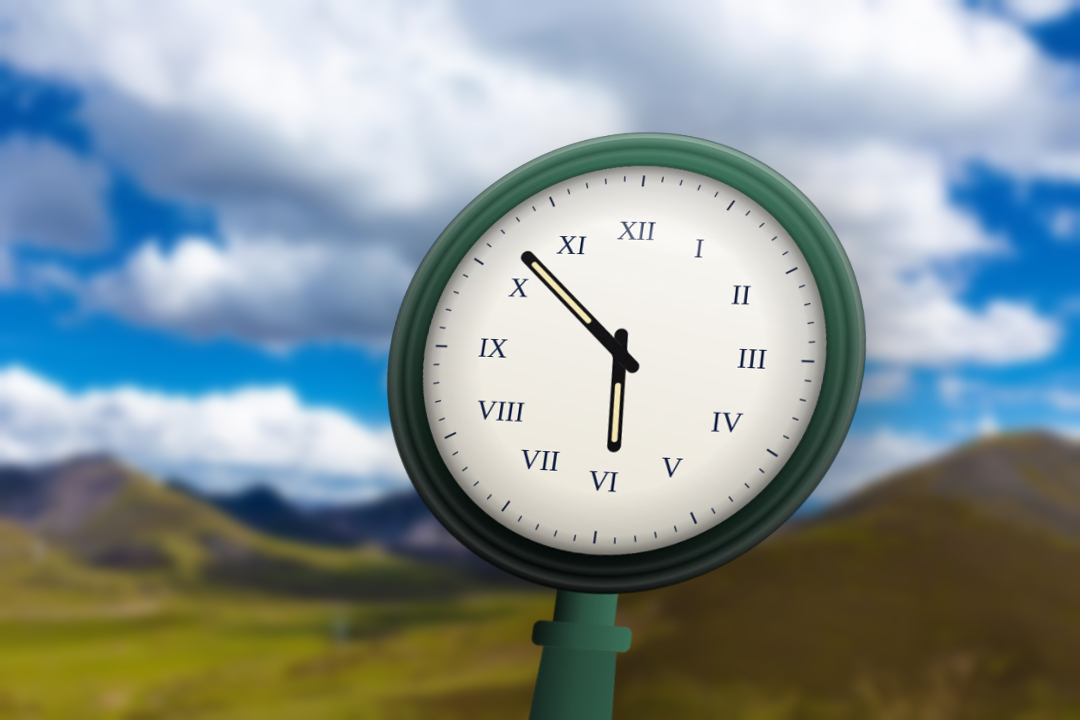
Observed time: 5h52
